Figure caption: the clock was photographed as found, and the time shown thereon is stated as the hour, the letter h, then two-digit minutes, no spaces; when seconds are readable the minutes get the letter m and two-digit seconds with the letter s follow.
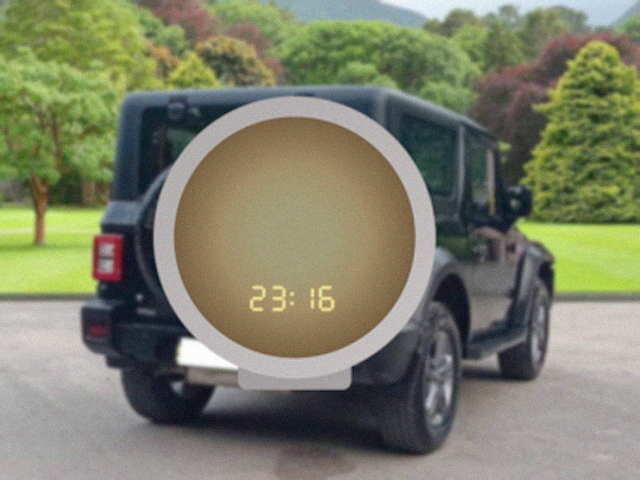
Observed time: 23h16
